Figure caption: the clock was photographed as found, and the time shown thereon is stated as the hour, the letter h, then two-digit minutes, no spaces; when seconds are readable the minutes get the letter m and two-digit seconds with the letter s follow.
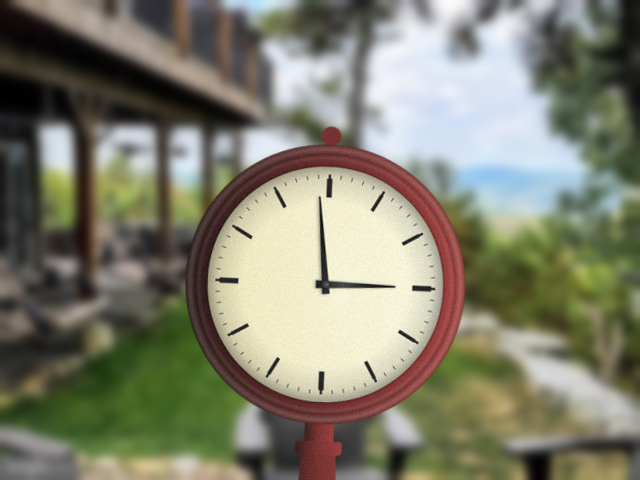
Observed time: 2h59
